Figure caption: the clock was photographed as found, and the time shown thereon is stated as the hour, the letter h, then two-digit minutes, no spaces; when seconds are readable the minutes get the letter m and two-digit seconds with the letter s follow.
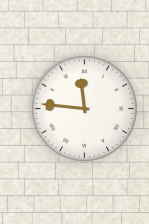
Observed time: 11h46
